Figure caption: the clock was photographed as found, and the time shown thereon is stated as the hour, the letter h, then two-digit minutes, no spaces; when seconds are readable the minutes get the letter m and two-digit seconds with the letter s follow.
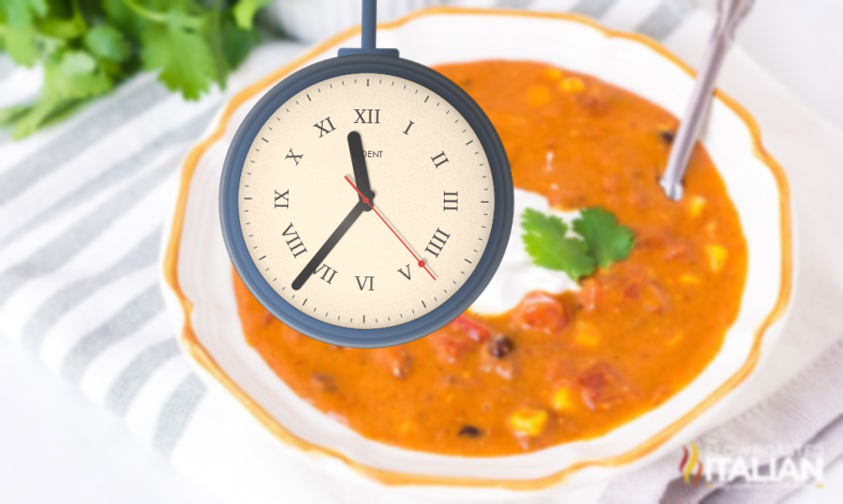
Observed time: 11h36m23s
